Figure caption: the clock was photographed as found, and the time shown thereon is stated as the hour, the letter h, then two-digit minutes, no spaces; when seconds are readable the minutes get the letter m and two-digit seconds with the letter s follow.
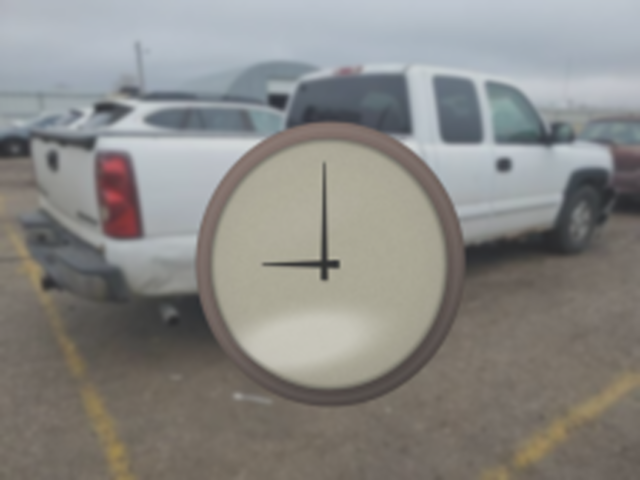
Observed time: 9h00
